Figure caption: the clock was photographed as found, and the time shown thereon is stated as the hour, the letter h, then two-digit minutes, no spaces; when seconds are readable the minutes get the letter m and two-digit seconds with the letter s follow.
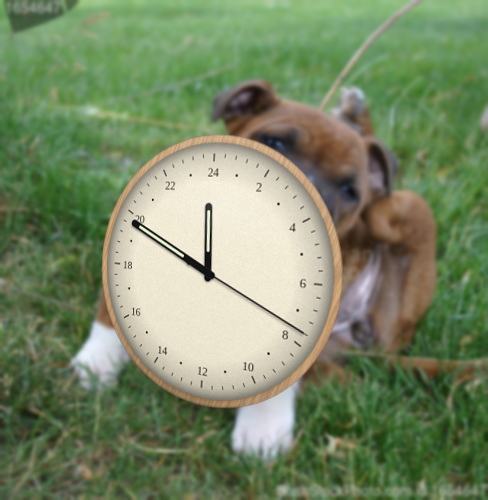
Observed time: 23h49m19s
